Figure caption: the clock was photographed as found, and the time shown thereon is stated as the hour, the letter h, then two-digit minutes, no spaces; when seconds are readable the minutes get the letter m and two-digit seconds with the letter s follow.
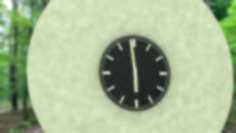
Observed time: 5h59
